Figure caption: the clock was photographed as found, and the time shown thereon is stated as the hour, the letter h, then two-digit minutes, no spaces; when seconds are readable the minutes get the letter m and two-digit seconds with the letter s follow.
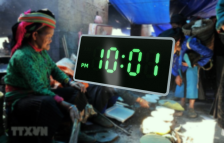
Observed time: 10h01
